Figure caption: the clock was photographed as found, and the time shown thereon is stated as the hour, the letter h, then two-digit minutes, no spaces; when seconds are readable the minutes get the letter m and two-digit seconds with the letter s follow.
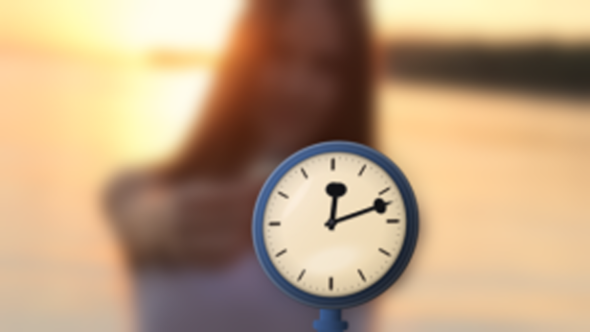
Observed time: 12h12
